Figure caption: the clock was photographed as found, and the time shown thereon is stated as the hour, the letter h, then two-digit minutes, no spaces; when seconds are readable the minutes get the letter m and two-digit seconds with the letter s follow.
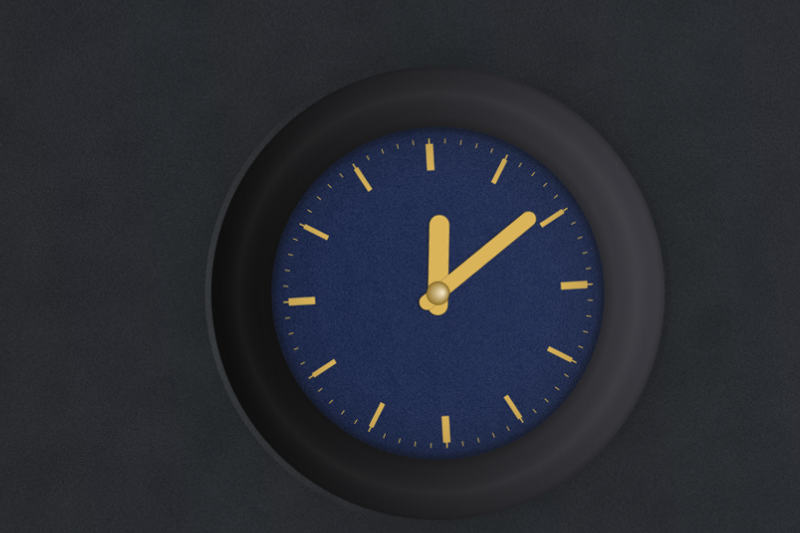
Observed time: 12h09
